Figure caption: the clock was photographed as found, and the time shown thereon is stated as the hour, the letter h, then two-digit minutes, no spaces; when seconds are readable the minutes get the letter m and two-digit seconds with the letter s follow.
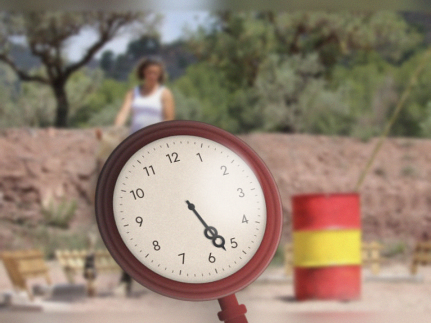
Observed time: 5h27
